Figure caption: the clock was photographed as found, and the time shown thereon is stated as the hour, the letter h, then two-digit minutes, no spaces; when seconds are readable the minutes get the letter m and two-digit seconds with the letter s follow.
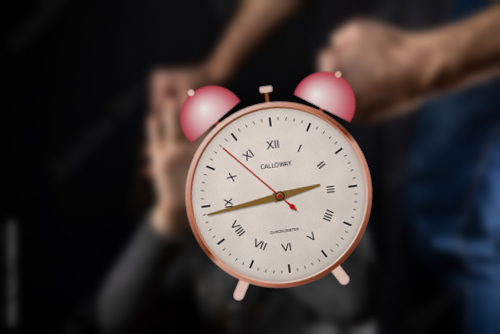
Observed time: 2h43m53s
